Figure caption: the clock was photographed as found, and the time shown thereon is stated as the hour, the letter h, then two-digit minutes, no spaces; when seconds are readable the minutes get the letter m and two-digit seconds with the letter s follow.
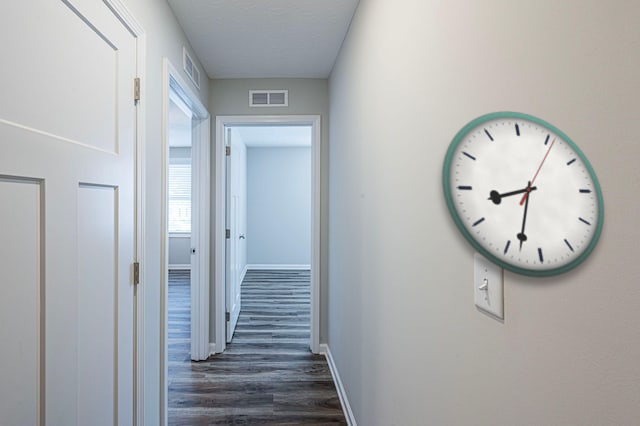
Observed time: 8h33m06s
